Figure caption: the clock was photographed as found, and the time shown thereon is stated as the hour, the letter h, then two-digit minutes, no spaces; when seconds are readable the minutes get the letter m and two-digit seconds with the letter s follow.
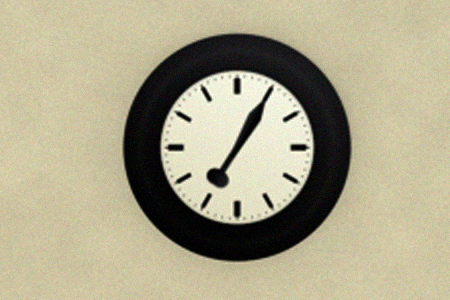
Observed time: 7h05
